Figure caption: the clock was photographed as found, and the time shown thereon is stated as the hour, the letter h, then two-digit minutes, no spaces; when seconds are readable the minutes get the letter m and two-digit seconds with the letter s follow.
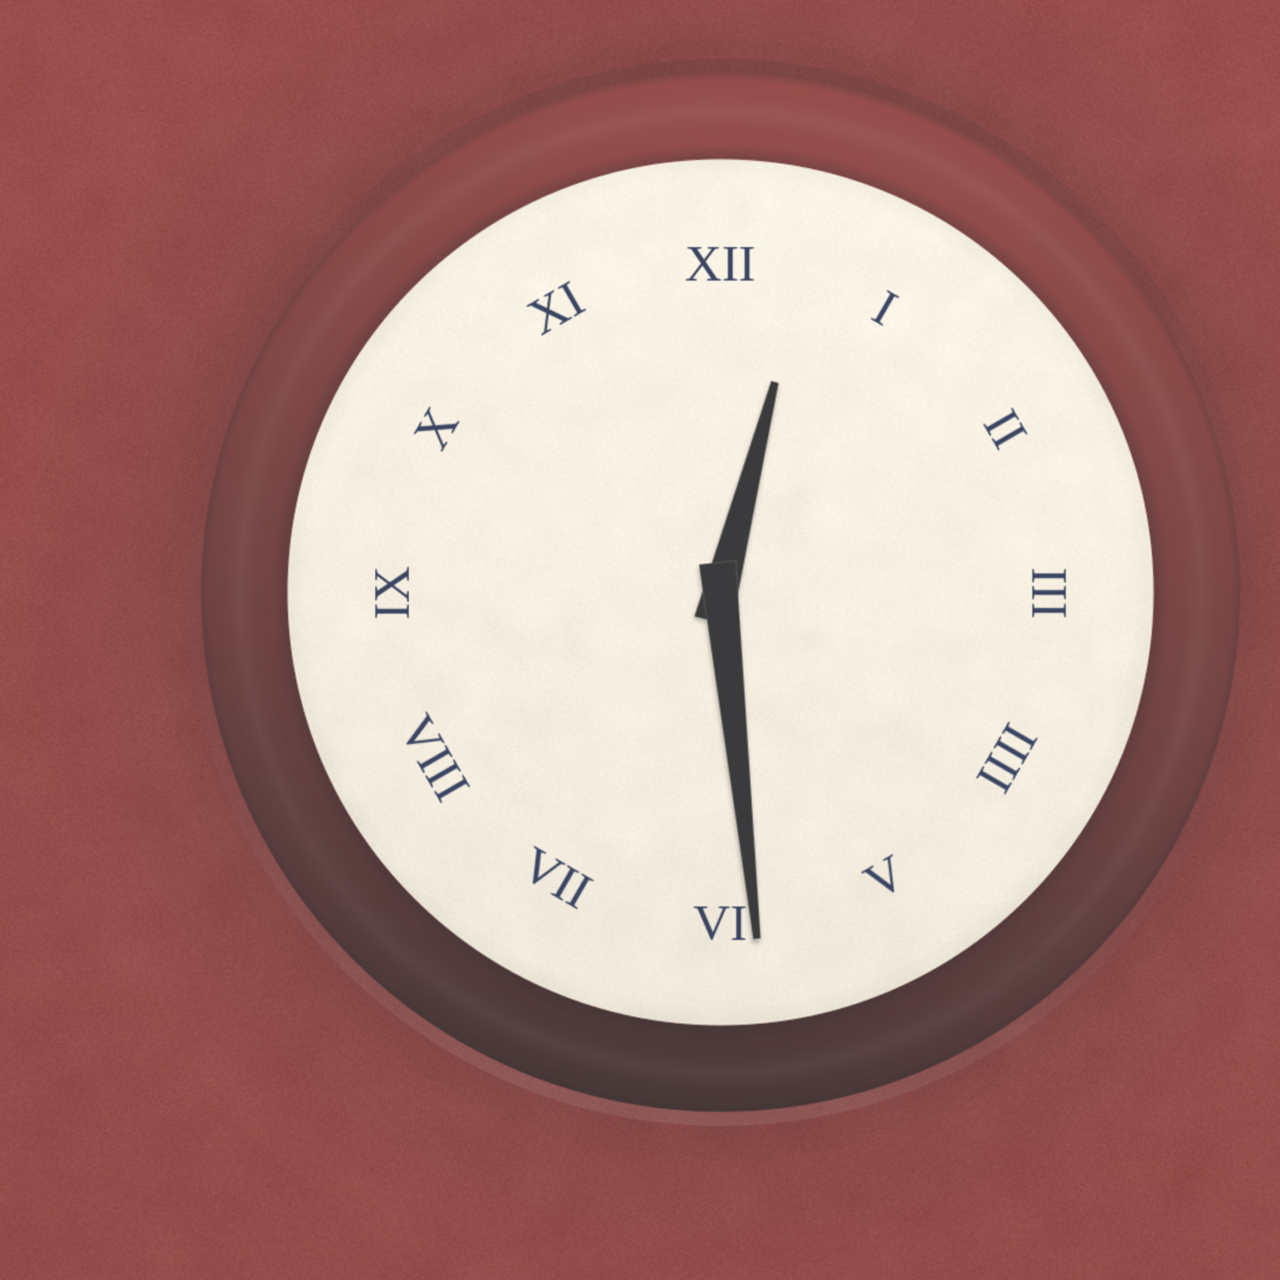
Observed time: 12h29
